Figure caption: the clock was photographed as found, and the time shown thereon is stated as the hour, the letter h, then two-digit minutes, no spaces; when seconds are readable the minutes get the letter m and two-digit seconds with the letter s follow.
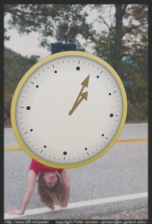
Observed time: 1h03
